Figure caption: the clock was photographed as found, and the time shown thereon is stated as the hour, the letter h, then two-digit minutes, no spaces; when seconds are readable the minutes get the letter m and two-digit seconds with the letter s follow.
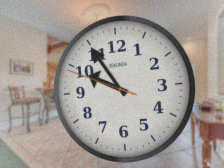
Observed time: 9h54m49s
